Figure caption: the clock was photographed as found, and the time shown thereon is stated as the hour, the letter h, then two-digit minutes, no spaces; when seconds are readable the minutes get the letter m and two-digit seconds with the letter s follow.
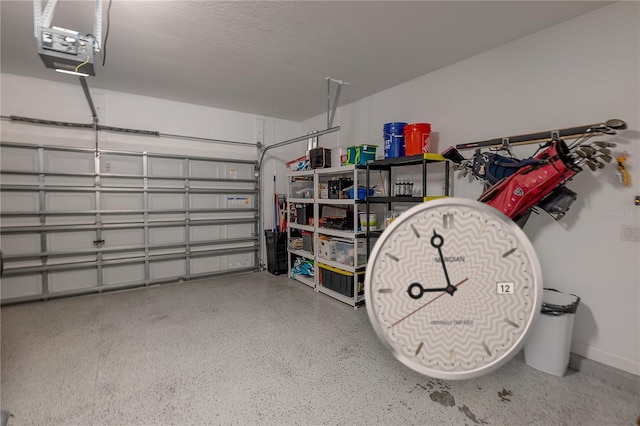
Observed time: 8h57m40s
